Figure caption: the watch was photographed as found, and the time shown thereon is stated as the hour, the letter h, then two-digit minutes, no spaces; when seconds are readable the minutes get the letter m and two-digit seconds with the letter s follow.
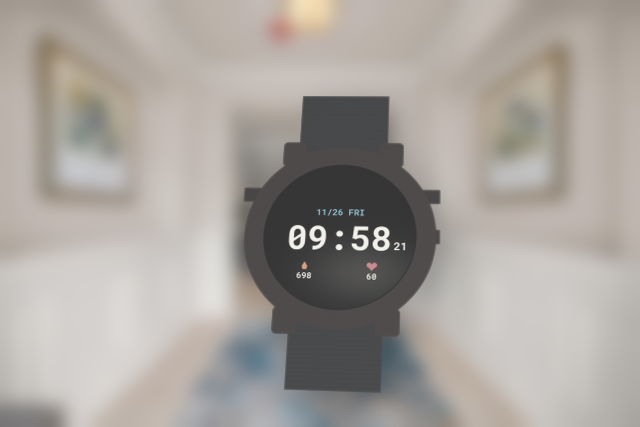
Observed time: 9h58m21s
